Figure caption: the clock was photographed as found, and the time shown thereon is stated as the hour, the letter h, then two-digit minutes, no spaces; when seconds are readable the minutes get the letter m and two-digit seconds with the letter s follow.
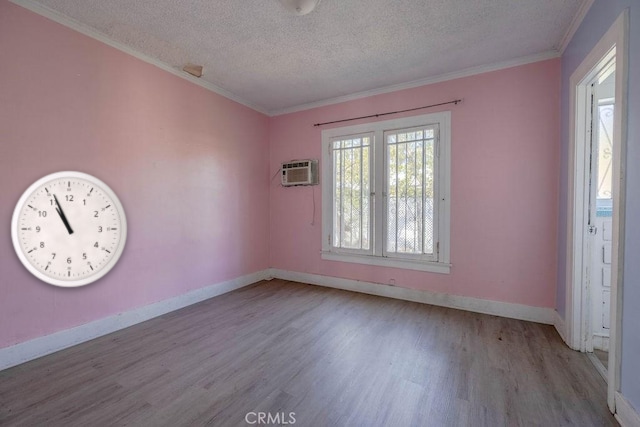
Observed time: 10h56
